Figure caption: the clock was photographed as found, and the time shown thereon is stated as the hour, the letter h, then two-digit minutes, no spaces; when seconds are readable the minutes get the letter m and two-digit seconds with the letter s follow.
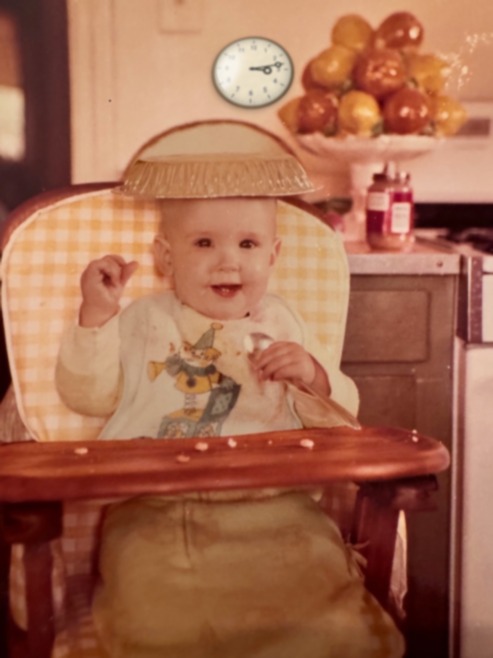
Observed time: 3h13
